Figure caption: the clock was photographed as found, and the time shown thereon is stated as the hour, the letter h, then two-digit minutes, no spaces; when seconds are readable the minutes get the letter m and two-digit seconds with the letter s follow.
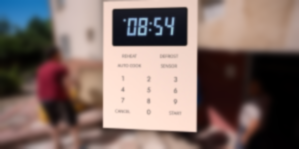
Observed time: 8h54
